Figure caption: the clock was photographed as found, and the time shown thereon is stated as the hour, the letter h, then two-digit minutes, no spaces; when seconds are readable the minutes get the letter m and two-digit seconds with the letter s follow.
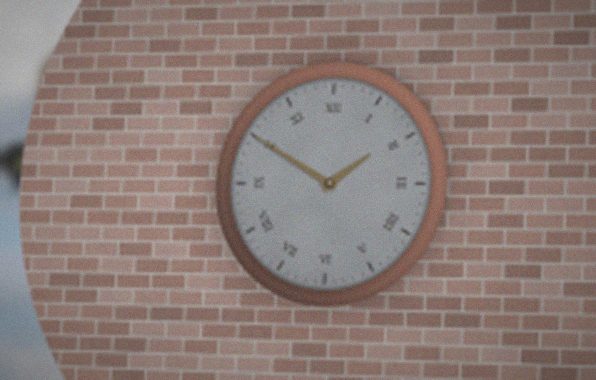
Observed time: 1h50
